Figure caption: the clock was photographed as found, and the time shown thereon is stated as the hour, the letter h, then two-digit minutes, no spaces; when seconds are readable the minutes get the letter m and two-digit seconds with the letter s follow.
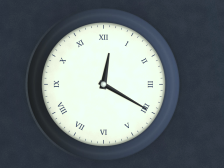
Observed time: 12h20
